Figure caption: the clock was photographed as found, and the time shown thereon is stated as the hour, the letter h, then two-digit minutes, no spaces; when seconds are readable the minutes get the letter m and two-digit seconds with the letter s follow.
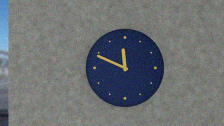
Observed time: 11h49
